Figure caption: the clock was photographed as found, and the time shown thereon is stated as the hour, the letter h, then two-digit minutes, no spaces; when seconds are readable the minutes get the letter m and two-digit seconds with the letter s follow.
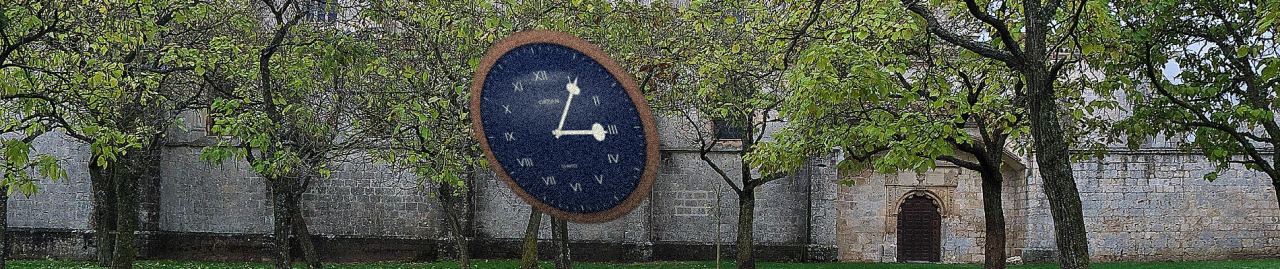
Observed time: 3h06
